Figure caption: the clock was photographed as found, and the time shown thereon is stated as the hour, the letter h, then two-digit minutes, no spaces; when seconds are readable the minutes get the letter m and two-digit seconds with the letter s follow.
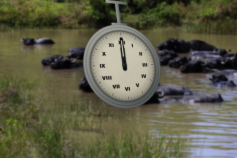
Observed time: 12h00
